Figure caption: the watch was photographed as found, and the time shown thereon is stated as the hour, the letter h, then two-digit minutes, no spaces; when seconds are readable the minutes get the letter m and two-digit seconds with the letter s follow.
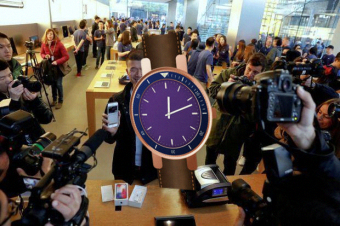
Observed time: 12h12
